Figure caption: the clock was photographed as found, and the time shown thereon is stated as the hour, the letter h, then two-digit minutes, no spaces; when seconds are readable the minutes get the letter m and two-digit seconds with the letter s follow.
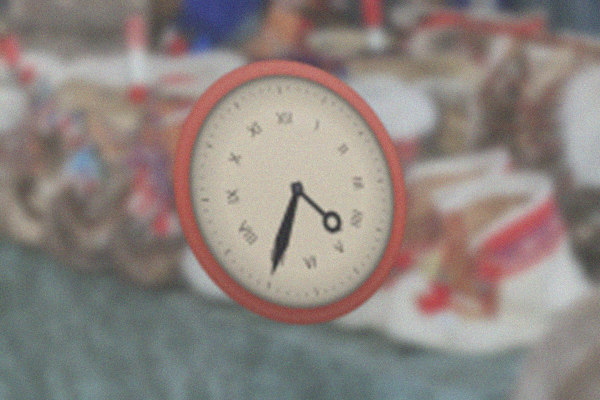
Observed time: 4h35
